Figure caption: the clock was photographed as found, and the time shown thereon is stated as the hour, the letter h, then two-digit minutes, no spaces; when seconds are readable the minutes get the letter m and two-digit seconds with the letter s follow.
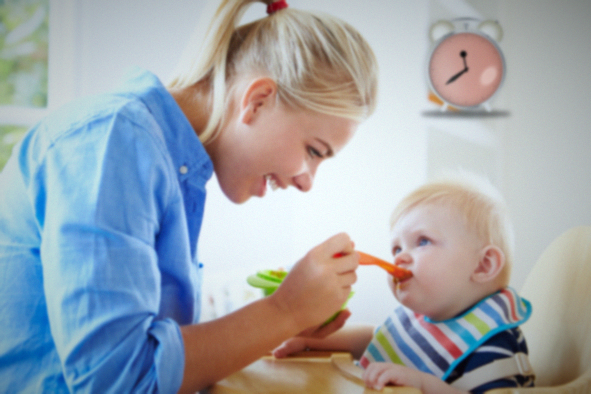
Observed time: 11h39
